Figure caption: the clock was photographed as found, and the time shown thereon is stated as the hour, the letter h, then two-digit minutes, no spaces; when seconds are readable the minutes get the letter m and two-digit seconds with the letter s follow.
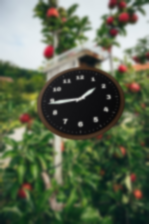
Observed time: 1h44
